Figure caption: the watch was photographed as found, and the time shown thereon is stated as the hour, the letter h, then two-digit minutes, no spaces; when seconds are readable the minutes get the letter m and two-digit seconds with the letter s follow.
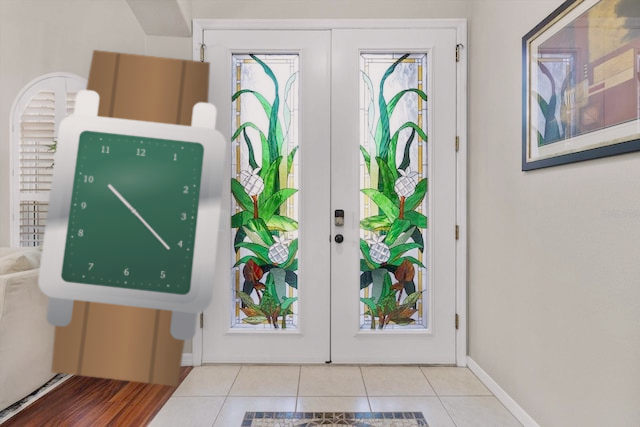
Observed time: 10h22
